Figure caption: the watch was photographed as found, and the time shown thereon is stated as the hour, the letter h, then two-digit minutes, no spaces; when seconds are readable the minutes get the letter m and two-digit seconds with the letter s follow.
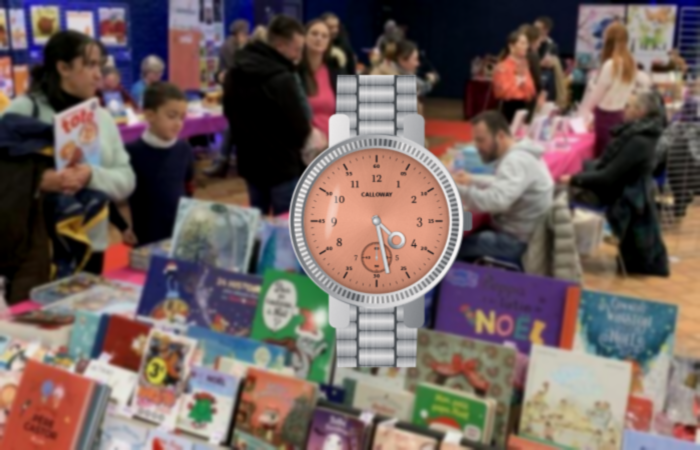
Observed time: 4h28
